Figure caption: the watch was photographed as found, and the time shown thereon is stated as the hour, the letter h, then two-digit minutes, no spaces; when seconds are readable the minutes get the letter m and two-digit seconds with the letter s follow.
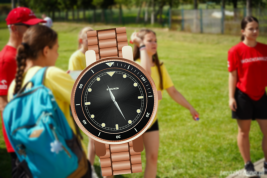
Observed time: 11h26
